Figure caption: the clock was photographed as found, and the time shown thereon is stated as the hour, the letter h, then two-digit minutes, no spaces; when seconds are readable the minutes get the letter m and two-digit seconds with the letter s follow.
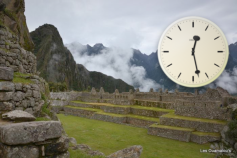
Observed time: 12h28
